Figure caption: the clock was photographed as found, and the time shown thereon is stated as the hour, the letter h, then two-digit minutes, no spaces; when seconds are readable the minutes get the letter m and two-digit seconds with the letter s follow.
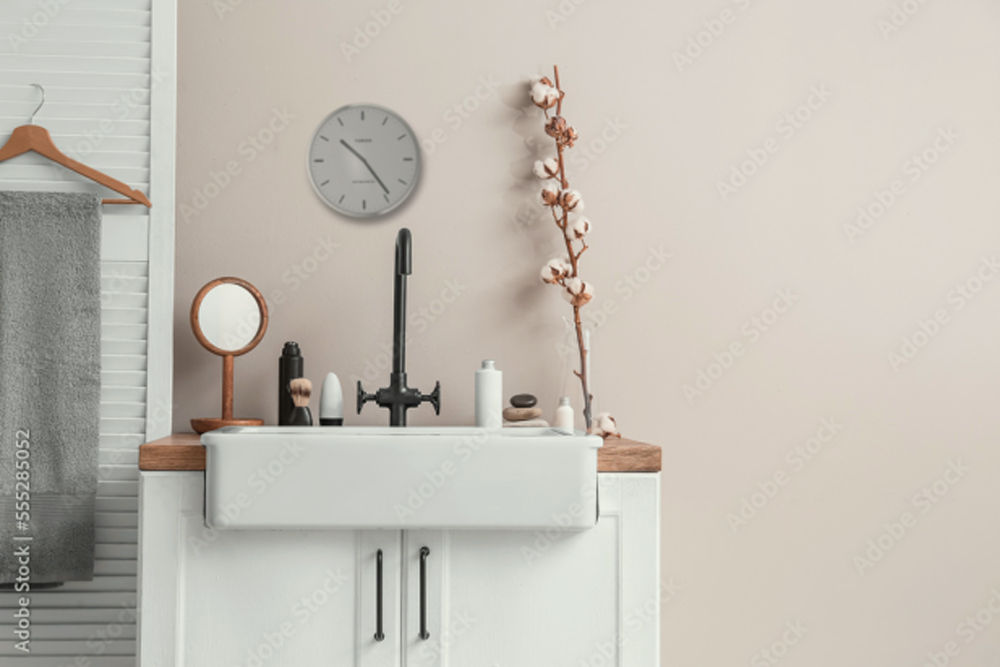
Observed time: 10h24
